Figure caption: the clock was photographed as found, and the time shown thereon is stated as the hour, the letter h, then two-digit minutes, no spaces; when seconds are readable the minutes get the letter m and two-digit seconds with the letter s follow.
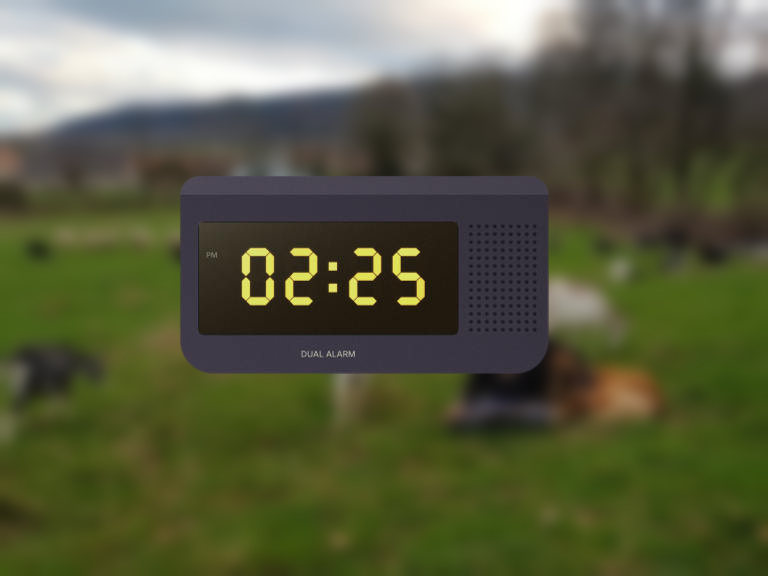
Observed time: 2h25
